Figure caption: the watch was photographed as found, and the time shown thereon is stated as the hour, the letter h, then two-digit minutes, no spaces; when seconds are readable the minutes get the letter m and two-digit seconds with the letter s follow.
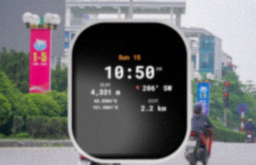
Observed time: 10h50
